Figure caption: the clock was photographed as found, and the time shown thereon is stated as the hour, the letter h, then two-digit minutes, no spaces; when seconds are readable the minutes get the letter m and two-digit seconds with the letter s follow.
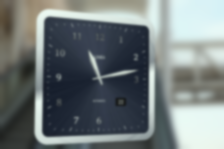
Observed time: 11h13
